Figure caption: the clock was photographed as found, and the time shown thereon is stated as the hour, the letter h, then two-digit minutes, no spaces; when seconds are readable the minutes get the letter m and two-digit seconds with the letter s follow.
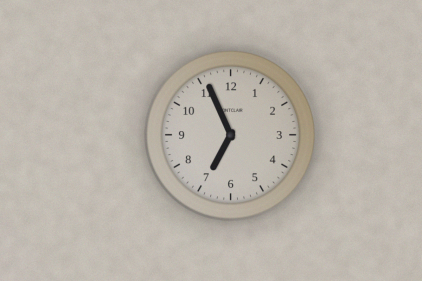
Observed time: 6h56
